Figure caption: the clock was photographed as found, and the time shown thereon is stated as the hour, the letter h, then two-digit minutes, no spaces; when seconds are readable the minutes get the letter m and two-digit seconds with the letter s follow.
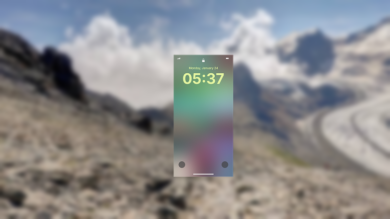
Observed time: 5h37
